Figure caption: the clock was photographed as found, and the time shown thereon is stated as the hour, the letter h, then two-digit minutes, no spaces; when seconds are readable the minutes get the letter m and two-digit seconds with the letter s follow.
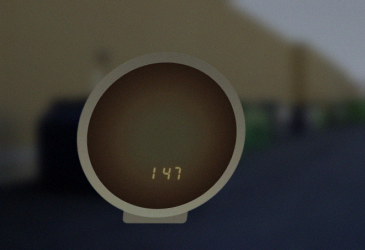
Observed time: 1h47
